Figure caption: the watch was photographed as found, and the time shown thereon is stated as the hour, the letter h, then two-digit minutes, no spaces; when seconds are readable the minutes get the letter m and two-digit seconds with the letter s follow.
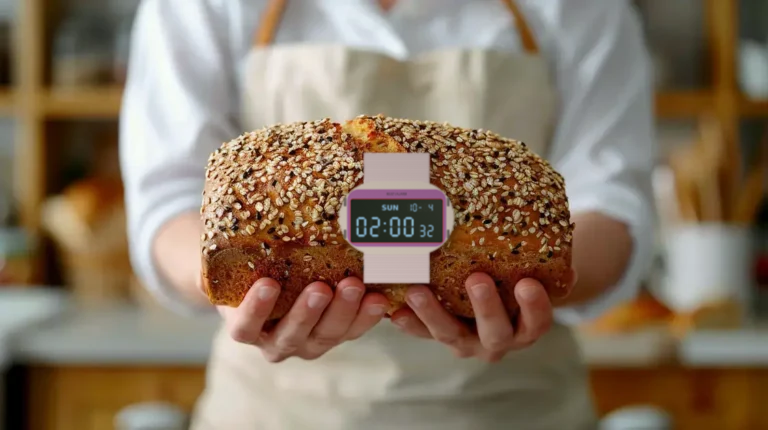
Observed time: 2h00m32s
